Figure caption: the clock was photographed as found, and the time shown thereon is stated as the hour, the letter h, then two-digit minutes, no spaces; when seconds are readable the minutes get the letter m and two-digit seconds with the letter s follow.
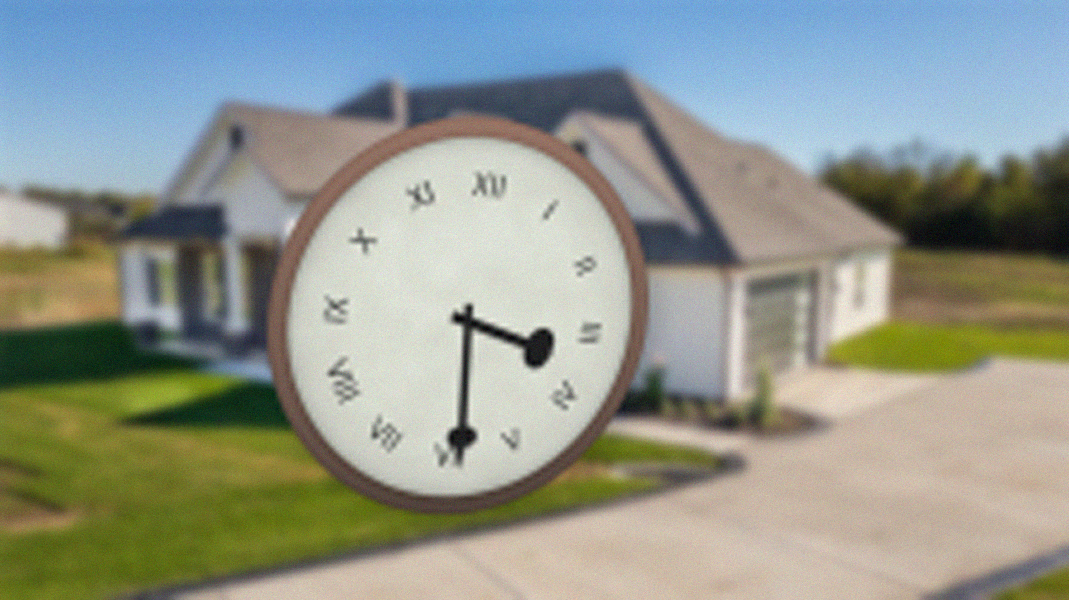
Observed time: 3h29
